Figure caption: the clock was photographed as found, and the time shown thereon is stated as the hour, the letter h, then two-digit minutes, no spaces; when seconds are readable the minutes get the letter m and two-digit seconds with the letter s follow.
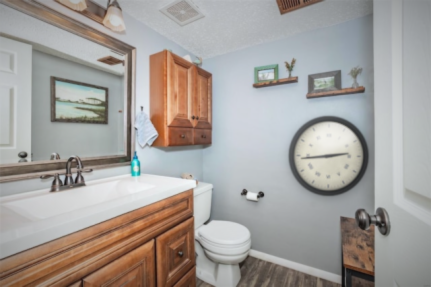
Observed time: 2h44
